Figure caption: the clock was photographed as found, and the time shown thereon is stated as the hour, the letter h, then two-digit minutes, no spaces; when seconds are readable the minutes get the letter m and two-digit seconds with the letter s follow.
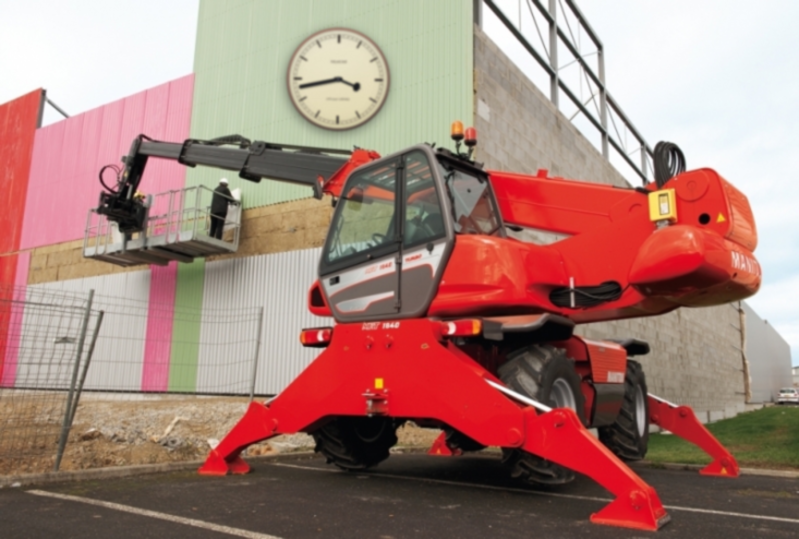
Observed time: 3h43
